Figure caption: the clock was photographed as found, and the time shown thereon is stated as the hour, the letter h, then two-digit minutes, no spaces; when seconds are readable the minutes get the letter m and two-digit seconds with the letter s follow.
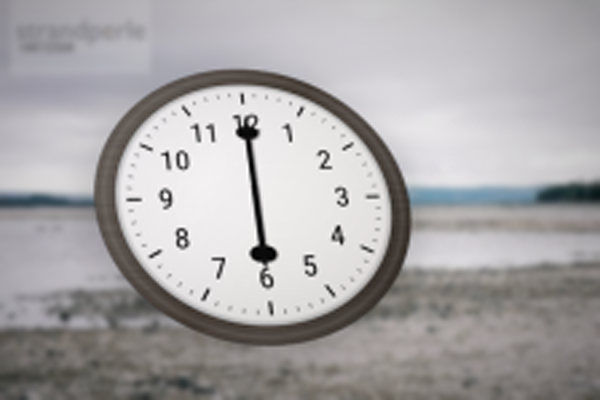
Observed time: 6h00
